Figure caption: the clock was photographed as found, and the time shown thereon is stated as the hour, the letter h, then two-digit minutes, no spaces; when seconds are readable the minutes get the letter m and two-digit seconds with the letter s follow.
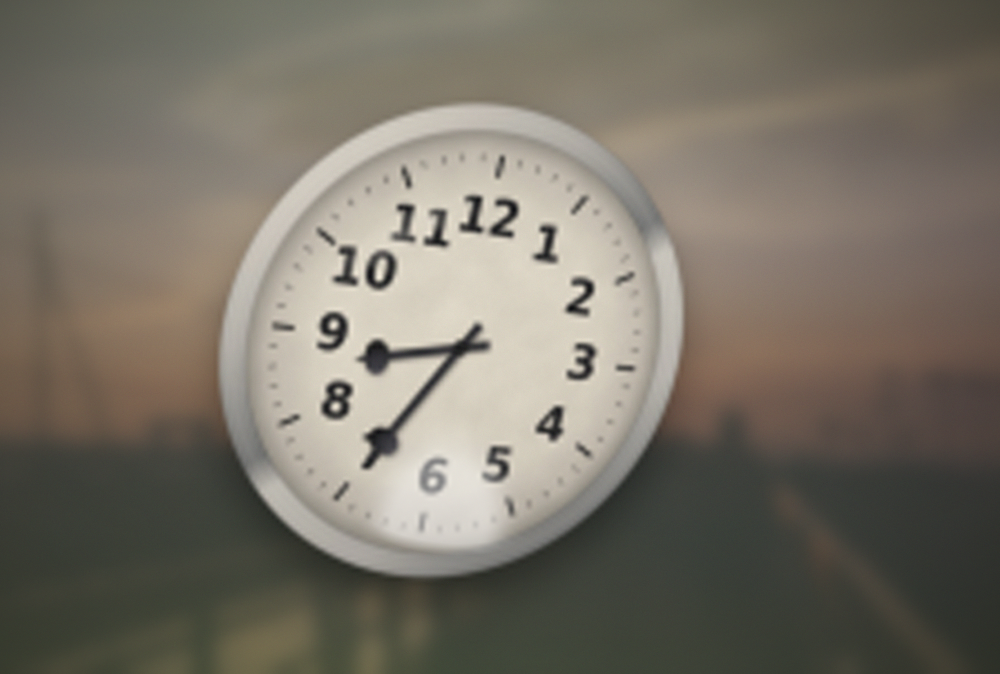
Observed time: 8h35
